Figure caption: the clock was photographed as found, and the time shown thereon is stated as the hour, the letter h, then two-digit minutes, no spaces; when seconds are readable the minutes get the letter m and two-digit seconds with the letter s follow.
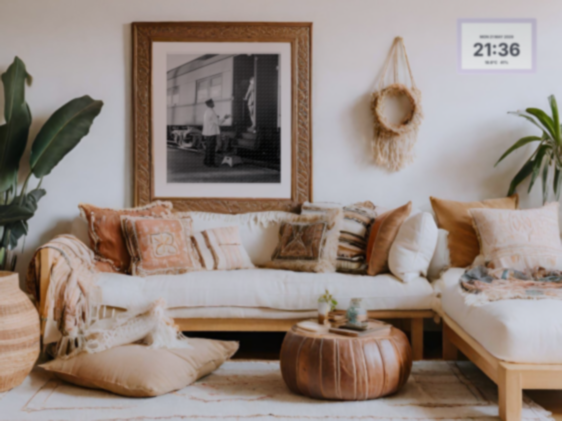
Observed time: 21h36
